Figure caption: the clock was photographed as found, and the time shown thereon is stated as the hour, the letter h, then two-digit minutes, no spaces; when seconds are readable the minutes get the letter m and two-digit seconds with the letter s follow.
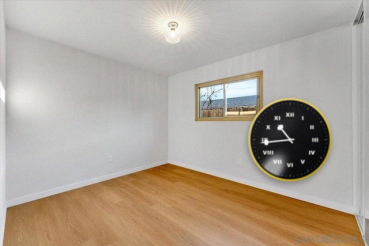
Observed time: 10h44
